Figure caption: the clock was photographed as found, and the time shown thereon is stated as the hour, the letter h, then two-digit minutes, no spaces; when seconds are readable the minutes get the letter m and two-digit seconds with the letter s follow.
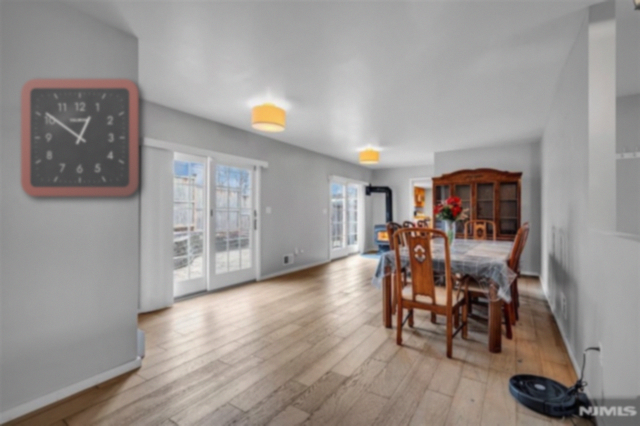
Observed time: 12h51
